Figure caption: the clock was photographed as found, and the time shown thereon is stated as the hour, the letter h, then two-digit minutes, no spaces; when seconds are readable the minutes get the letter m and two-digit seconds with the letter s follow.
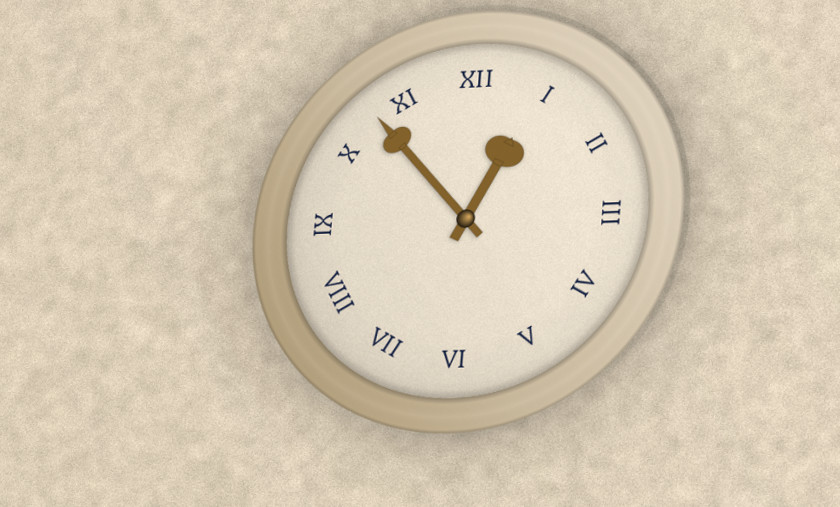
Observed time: 12h53
